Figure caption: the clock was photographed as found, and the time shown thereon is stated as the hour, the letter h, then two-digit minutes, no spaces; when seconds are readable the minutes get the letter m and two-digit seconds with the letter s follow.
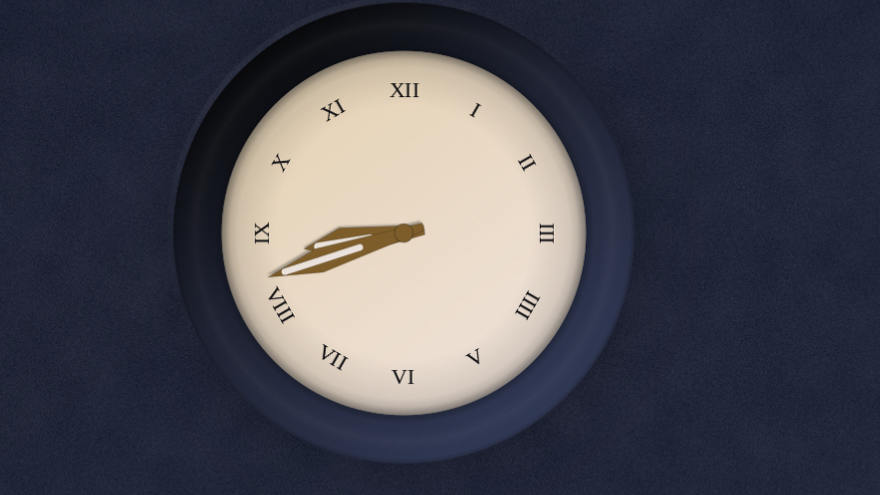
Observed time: 8h42
